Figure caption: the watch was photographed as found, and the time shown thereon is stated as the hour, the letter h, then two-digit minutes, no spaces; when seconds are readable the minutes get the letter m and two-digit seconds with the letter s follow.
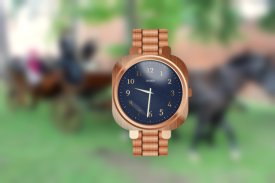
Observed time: 9h31
